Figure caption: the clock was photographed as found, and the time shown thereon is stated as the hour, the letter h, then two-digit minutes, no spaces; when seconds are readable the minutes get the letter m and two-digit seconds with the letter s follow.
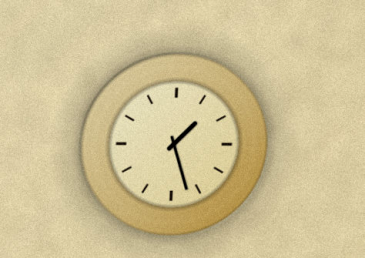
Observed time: 1h27
